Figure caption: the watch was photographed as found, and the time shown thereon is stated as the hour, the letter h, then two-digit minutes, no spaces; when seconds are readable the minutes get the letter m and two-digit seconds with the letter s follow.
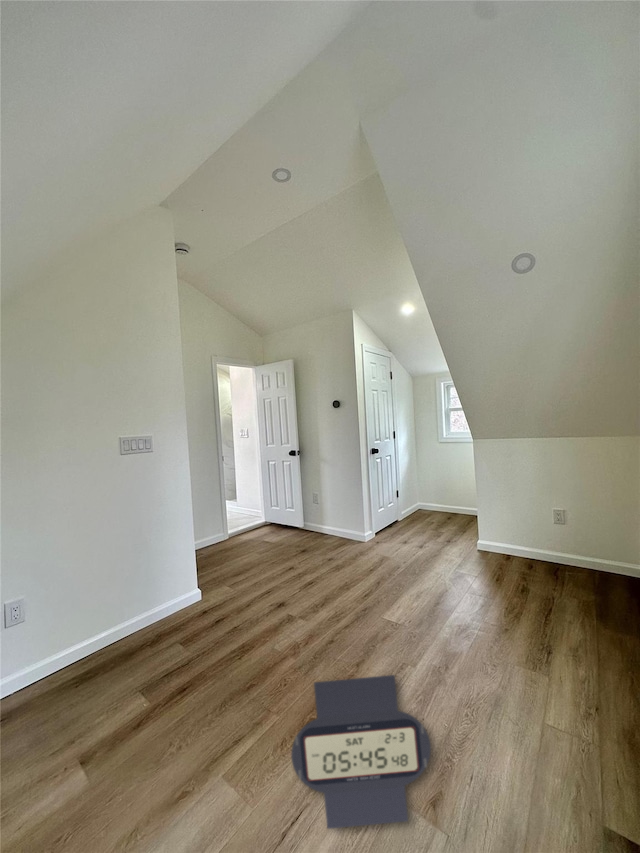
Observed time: 5h45m48s
